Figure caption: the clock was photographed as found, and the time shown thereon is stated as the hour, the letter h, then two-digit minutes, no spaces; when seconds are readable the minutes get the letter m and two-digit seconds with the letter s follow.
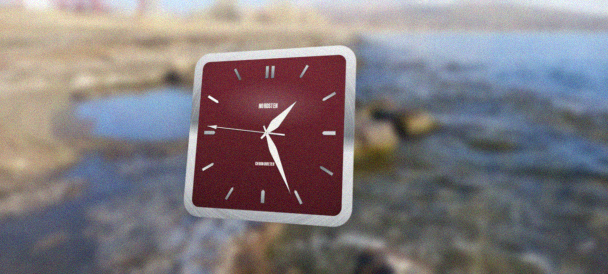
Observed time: 1h25m46s
